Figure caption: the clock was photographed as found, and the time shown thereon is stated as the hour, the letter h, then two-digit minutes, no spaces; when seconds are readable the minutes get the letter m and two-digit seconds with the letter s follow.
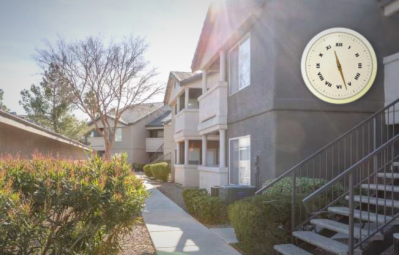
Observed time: 11h27
